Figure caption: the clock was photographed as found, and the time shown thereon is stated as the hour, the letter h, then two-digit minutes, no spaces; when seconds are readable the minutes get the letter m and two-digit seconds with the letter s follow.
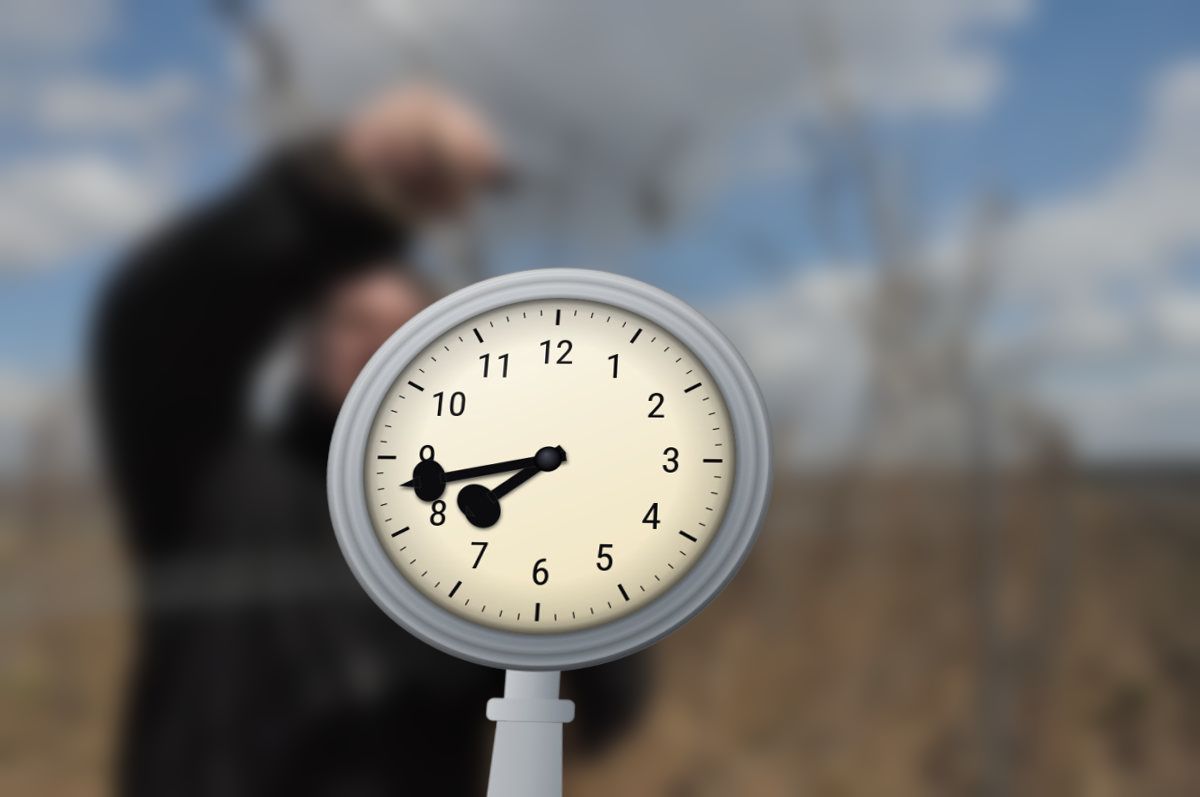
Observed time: 7h43
